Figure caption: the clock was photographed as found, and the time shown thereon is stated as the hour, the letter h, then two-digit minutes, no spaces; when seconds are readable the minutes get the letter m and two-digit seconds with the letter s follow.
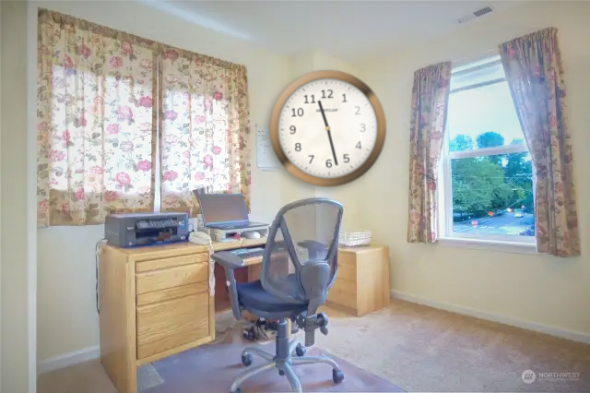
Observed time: 11h28
